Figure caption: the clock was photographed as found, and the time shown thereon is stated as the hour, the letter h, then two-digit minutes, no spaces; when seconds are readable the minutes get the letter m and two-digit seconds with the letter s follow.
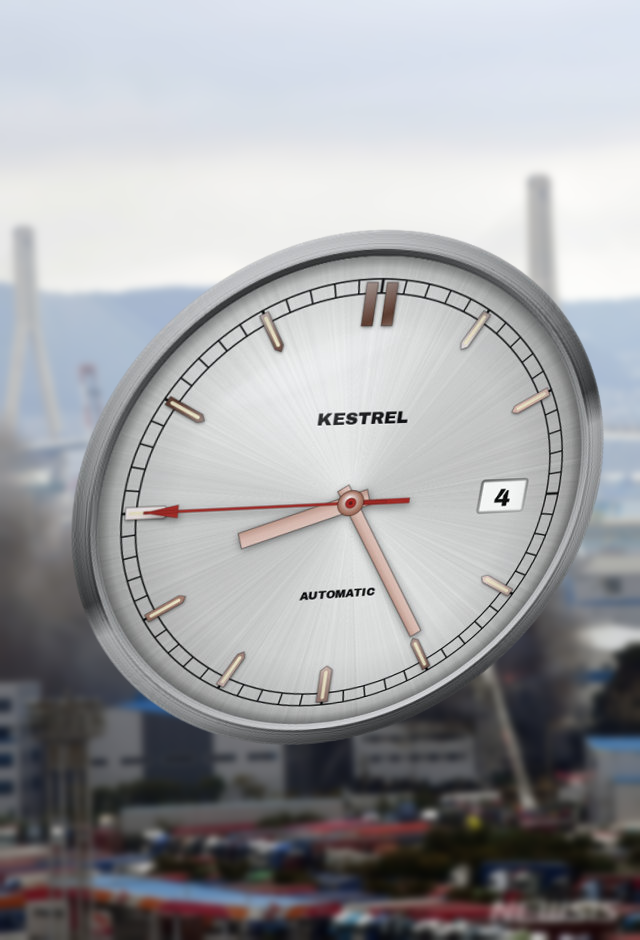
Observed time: 8h24m45s
